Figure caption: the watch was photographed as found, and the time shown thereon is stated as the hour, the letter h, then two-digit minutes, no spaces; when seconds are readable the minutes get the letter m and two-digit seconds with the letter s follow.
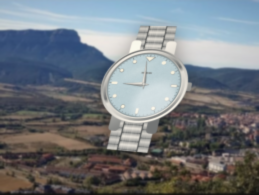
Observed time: 8h59
